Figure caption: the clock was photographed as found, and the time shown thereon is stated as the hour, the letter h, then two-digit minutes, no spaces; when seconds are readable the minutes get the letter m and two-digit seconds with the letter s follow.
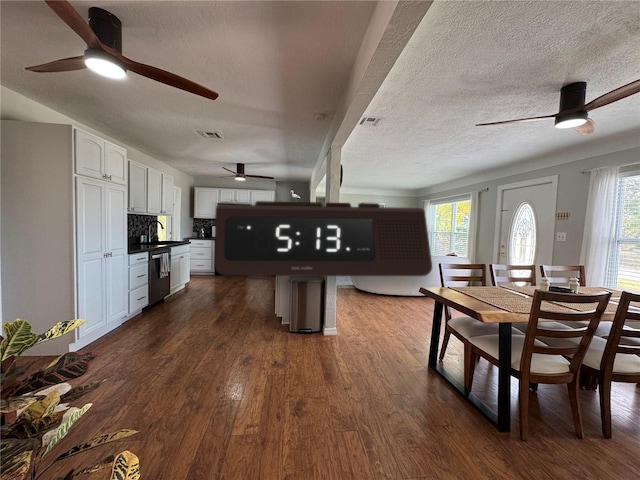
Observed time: 5h13
